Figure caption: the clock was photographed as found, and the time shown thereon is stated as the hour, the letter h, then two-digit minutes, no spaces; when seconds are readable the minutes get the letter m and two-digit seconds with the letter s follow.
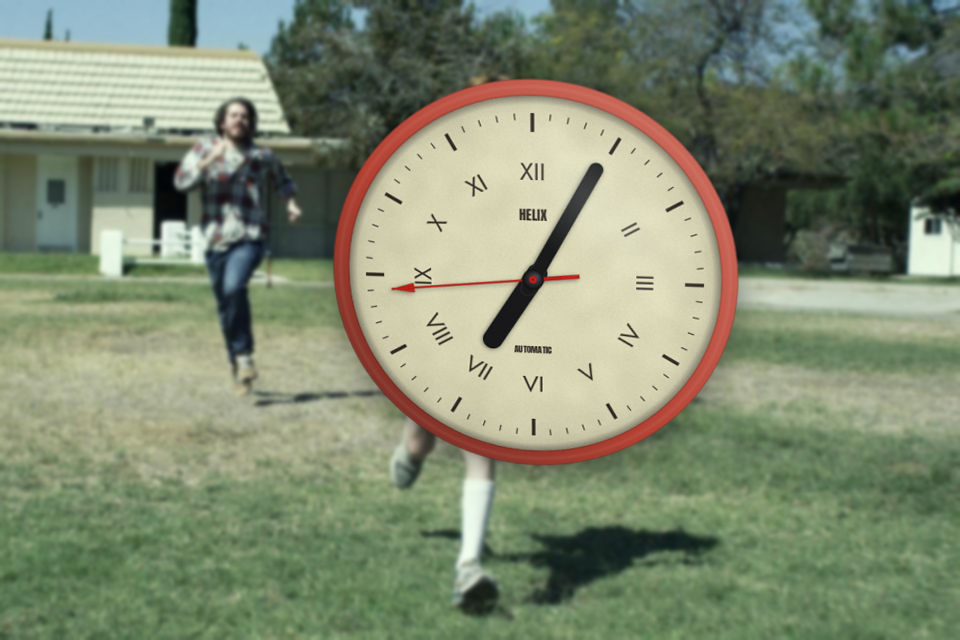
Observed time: 7h04m44s
